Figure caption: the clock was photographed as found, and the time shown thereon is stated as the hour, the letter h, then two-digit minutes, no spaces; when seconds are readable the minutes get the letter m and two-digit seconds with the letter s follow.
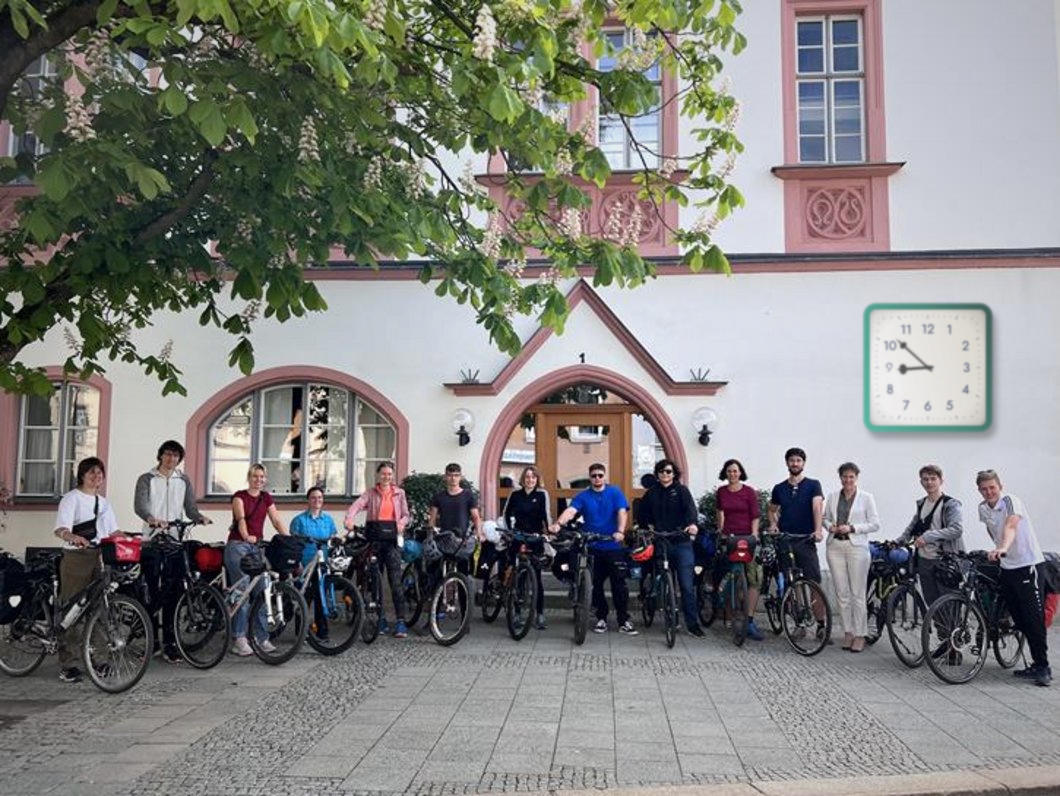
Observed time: 8h52
